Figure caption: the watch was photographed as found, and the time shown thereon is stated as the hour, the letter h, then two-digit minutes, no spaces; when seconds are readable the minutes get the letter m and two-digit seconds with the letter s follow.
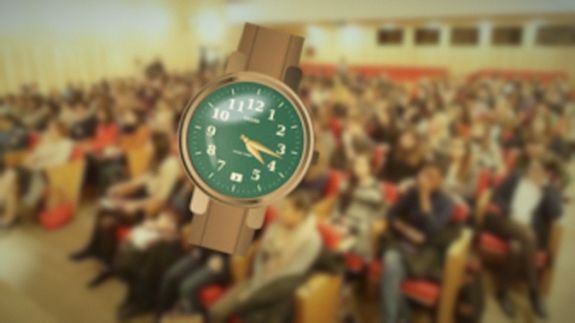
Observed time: 4h17
